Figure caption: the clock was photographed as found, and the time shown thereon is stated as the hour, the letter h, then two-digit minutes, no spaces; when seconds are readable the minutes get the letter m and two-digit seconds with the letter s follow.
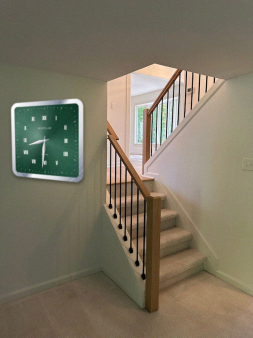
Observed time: 8h31
